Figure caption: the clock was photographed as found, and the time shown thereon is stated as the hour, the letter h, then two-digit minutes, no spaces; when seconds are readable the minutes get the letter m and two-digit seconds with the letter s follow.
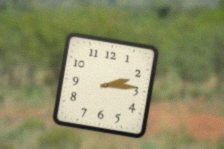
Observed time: 2h14
